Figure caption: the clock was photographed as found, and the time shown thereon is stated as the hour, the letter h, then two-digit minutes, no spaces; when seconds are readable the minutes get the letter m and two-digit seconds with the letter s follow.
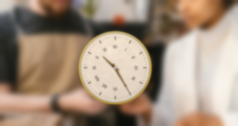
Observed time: 10h25
